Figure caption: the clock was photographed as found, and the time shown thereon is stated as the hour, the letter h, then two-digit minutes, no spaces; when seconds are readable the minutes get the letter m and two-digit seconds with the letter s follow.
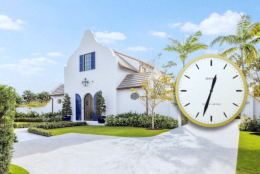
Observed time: 12h33
